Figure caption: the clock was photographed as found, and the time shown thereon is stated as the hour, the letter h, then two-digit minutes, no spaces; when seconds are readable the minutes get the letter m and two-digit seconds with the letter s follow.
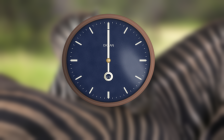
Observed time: 6h00
